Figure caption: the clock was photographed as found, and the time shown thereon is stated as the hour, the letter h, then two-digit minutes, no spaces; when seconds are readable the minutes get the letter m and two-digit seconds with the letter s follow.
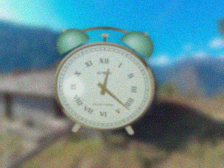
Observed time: 12h22
